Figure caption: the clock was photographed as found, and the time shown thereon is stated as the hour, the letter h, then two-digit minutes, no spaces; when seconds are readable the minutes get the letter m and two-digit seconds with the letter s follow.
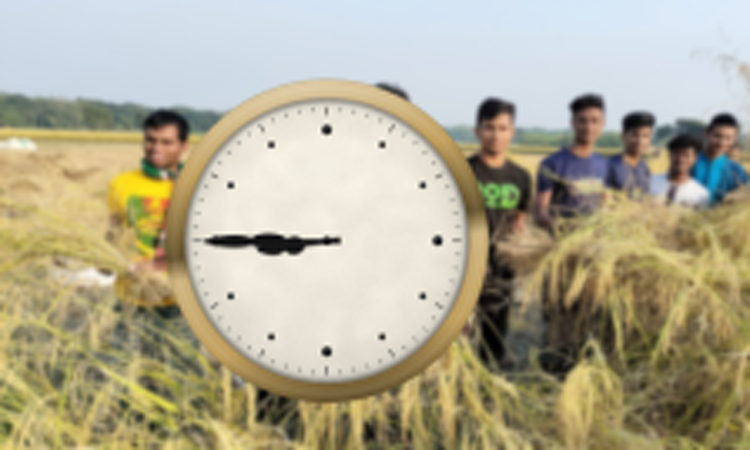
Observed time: 8h45
